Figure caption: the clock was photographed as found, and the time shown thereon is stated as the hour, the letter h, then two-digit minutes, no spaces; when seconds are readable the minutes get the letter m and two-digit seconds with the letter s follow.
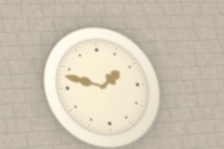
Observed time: 1h48
